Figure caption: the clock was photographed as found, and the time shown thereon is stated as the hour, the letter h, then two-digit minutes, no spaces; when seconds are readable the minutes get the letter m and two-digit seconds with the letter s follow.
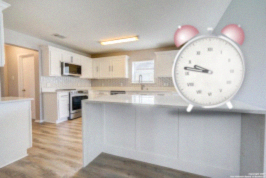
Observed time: 9h47
